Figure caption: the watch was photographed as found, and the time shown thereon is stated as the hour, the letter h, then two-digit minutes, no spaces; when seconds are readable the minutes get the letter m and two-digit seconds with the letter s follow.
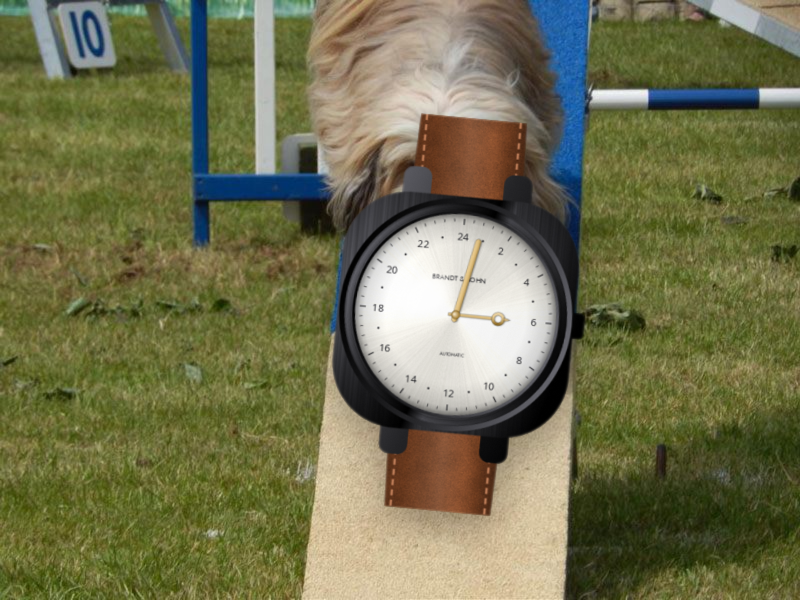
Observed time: 6h02
